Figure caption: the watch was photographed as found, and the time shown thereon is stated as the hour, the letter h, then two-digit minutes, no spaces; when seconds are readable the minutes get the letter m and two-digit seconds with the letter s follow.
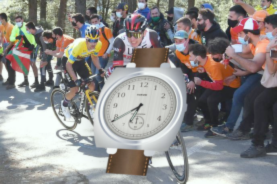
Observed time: 6h39
